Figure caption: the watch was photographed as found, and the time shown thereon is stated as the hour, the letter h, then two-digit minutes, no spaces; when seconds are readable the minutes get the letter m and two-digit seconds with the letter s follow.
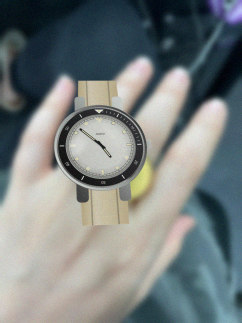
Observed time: 4h52
